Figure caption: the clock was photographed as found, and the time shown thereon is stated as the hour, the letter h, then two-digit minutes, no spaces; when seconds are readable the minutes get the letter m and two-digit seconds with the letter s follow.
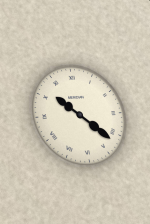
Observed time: 10h22
